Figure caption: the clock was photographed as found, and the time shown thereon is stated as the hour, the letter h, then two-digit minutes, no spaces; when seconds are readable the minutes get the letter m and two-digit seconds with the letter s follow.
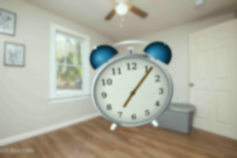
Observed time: 7h06
